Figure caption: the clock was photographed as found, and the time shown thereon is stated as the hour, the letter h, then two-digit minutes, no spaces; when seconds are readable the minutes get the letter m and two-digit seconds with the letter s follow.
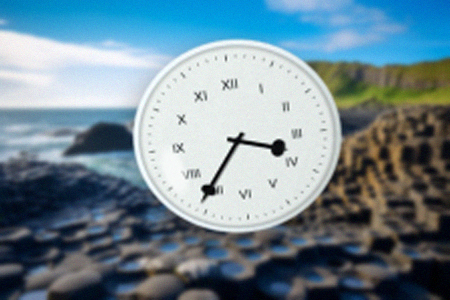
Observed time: 3h36
